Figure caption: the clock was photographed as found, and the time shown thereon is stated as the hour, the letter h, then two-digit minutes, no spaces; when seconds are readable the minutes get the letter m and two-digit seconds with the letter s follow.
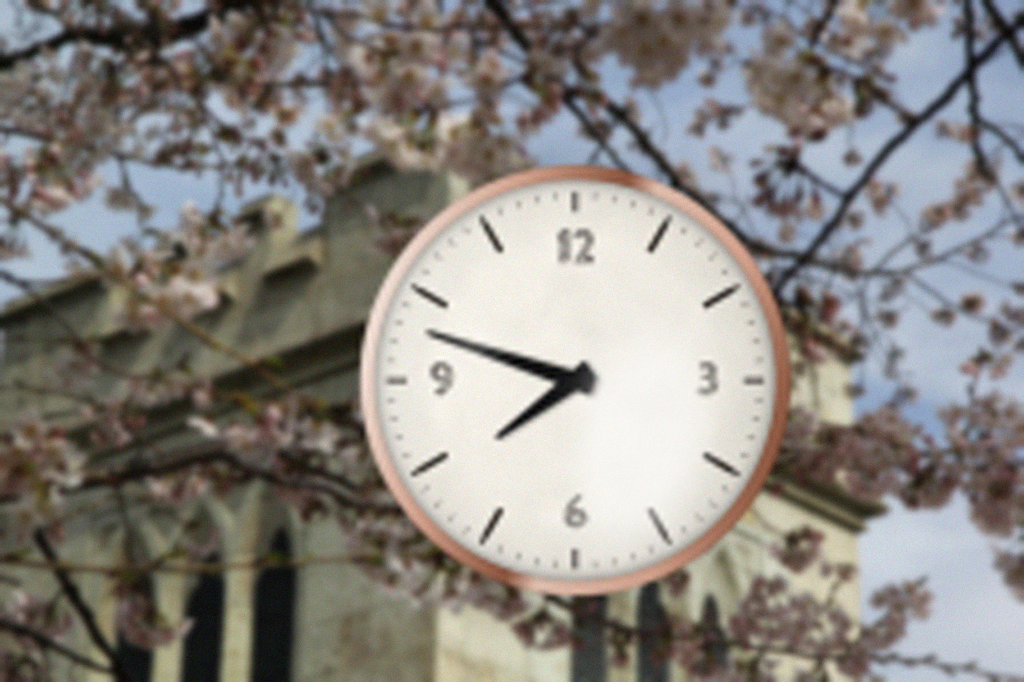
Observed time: 7h48
